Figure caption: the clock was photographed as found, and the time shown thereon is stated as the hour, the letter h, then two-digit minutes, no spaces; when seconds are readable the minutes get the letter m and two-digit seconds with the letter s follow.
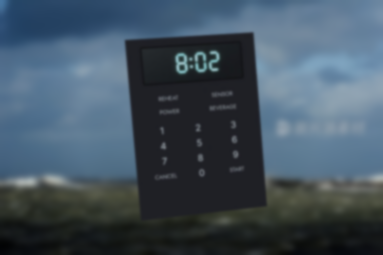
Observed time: 8h02
